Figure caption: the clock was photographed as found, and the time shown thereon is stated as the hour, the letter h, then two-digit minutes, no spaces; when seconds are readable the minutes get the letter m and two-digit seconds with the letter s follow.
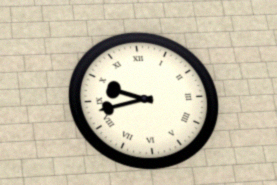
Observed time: 9h43
